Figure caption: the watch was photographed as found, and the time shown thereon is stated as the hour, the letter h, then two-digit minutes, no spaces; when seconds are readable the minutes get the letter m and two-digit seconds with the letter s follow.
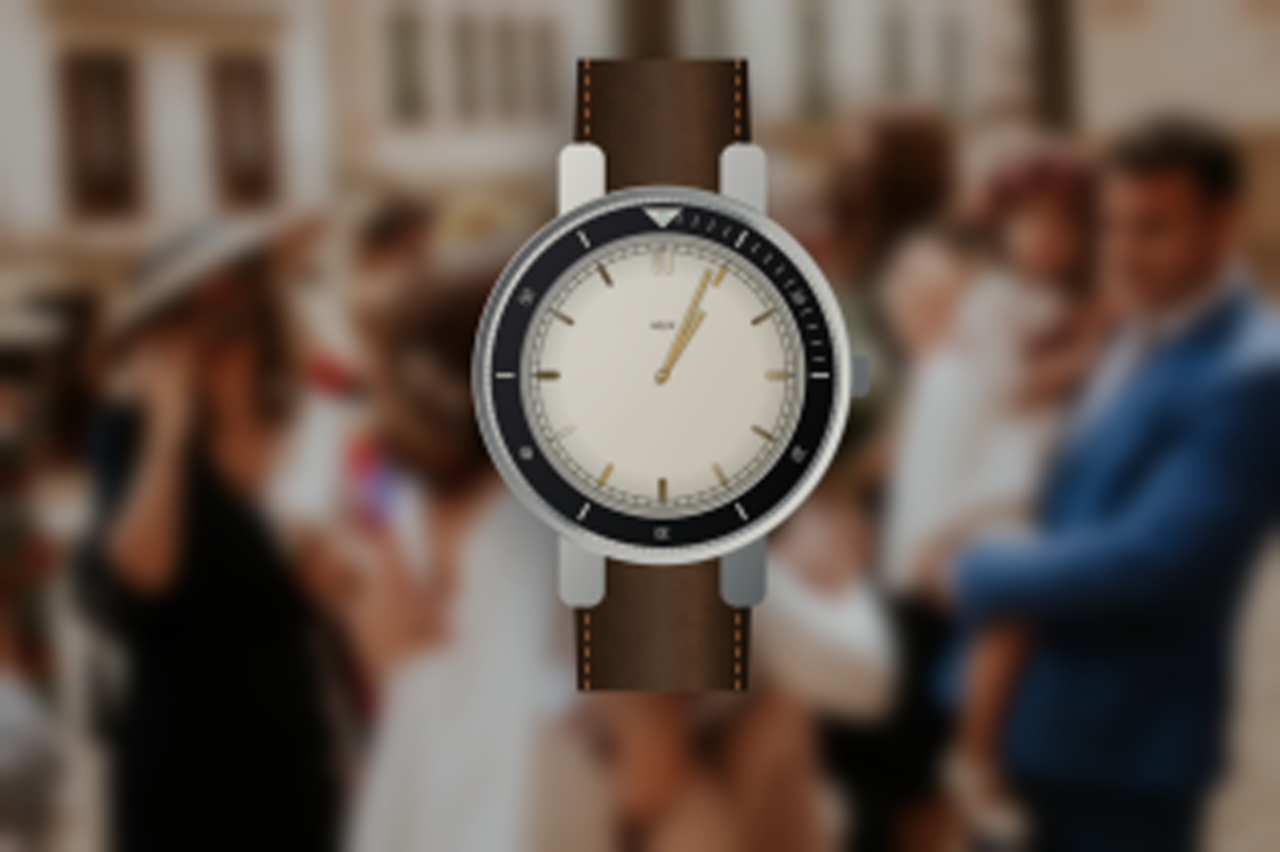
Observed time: 1h04
